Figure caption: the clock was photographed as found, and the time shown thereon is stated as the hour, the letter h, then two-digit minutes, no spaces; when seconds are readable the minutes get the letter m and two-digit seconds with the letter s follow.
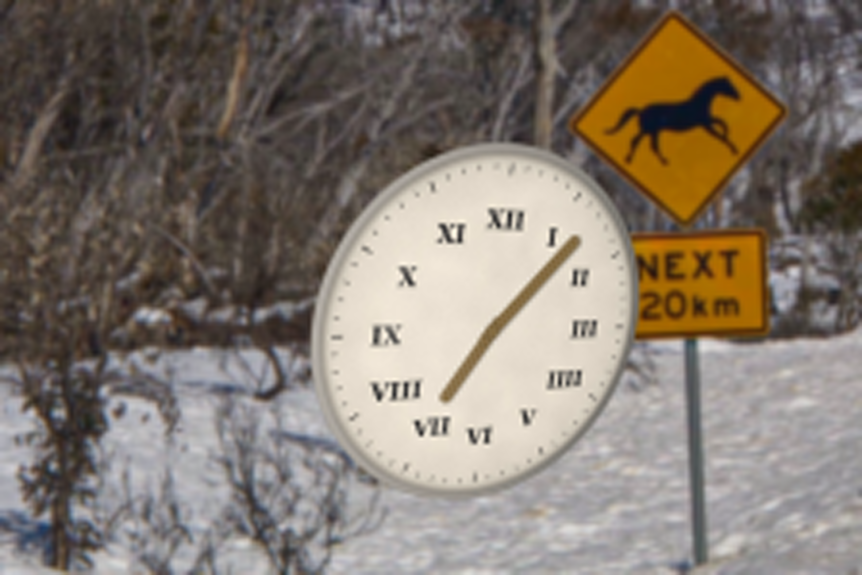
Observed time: 7h07
